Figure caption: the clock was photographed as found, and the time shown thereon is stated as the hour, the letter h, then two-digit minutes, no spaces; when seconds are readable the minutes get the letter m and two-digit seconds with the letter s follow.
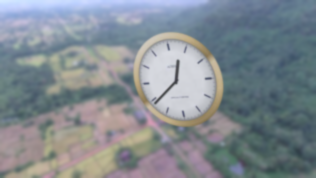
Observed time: 12h39
